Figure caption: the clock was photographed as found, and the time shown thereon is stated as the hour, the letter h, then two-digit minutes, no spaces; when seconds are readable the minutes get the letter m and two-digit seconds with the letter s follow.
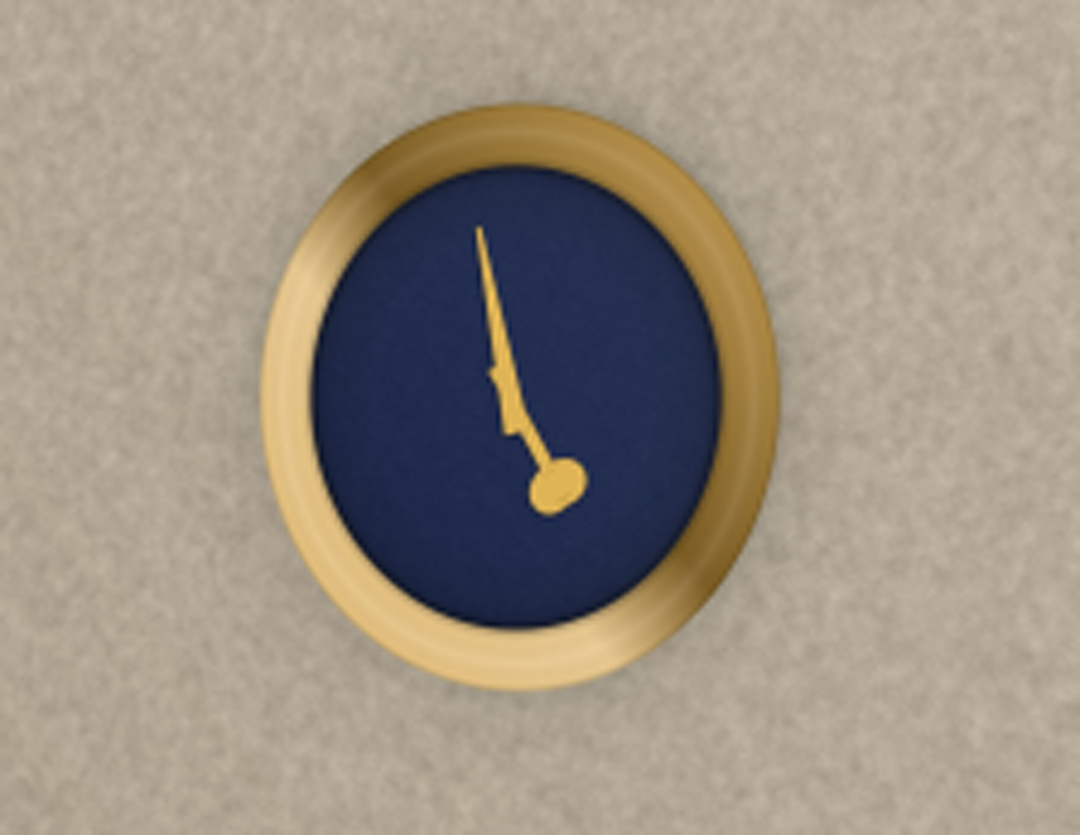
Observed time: 4h58
